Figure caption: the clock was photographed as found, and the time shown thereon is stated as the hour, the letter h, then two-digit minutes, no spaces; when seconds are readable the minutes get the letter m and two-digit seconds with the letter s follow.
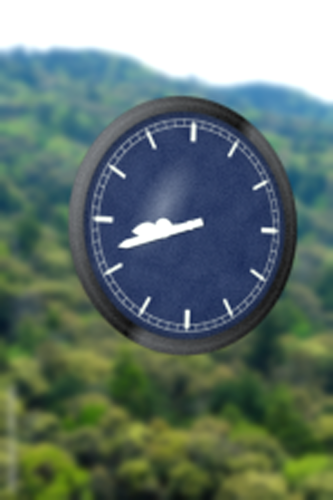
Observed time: 8h42
